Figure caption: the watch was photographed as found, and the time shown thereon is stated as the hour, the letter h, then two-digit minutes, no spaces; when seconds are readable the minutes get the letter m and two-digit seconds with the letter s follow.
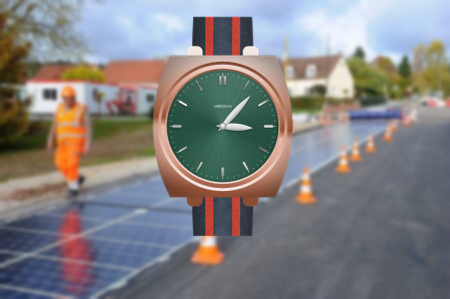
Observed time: 3h07
